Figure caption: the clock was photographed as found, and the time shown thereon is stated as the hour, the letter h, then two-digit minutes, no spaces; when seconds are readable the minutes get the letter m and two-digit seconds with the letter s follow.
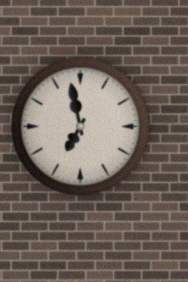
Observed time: 6h58
